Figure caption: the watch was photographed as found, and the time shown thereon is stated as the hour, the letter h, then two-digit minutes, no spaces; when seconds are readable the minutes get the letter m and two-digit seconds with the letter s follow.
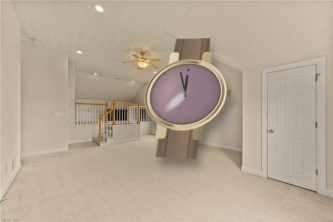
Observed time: 11h57
